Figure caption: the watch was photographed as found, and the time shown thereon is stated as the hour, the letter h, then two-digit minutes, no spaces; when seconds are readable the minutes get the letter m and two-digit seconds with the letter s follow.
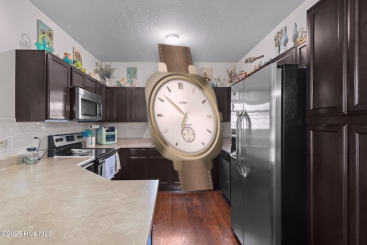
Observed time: 6h52
